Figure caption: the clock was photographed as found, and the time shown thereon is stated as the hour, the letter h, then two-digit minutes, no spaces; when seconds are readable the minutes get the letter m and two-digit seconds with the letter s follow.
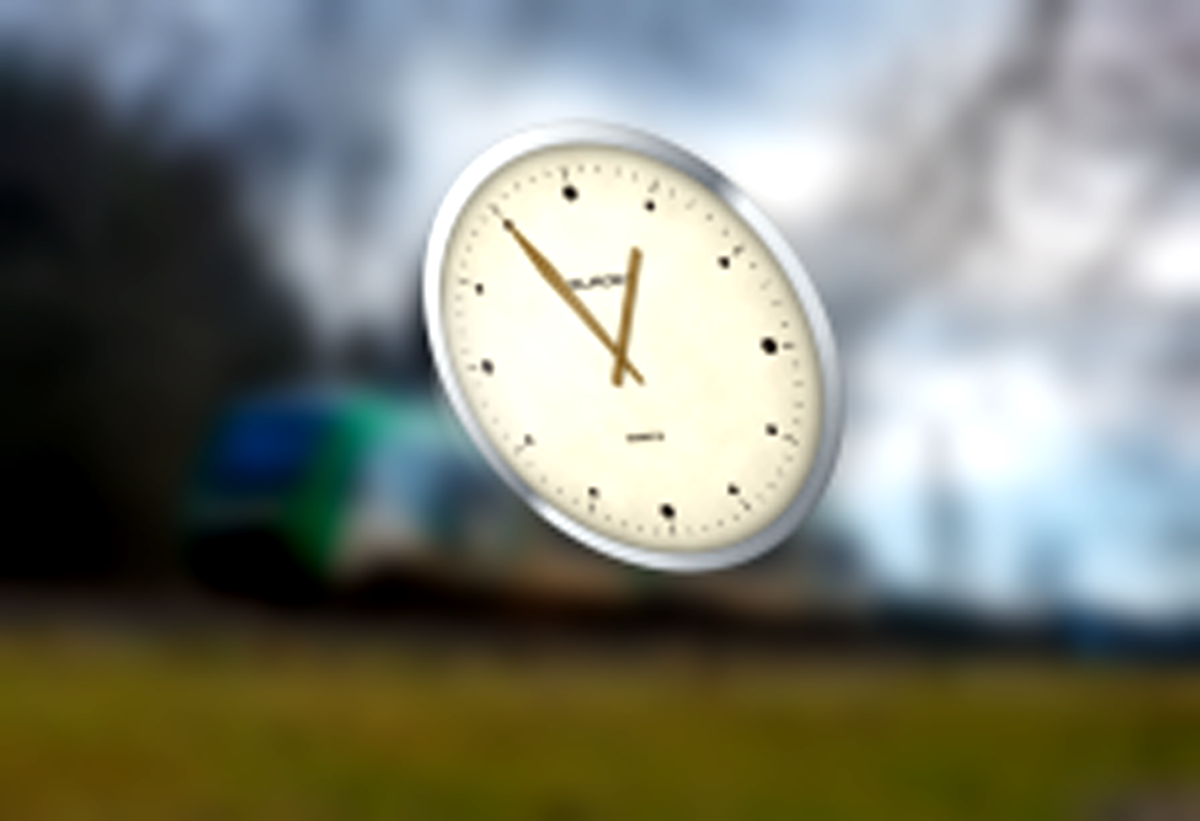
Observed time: 12h55
